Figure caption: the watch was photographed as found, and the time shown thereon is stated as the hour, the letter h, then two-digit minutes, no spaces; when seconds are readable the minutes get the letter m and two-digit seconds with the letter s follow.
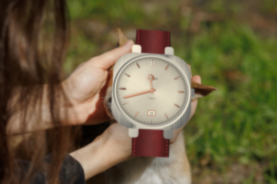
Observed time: 11h42
